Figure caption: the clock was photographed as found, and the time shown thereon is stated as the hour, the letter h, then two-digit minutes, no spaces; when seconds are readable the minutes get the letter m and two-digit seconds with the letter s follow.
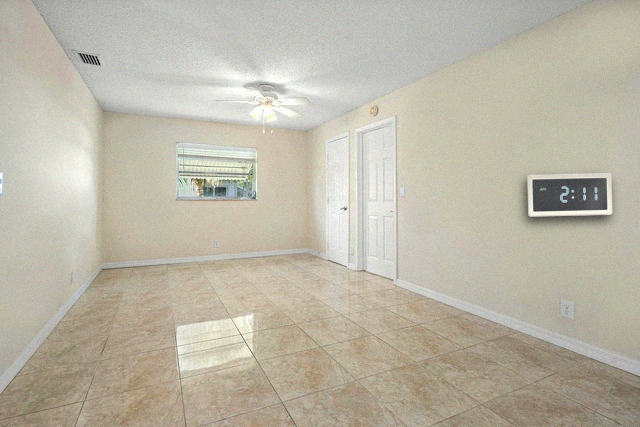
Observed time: 2h11
